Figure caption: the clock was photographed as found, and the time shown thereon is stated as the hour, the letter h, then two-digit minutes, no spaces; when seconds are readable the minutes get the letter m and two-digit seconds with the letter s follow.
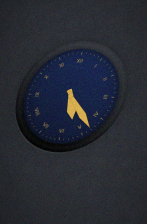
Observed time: 5h23
